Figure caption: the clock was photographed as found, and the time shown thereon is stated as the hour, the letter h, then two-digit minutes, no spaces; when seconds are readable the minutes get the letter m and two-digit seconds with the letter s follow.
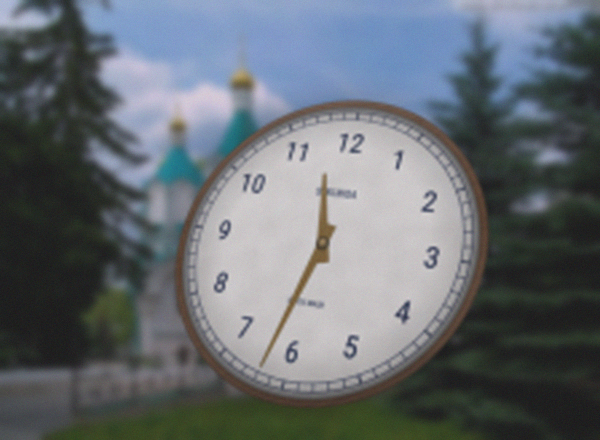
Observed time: 11h32
